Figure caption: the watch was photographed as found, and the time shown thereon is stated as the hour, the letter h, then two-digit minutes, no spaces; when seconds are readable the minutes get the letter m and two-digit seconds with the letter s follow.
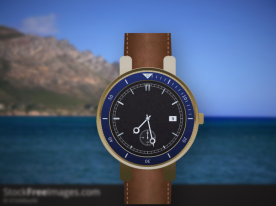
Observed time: 7h28
